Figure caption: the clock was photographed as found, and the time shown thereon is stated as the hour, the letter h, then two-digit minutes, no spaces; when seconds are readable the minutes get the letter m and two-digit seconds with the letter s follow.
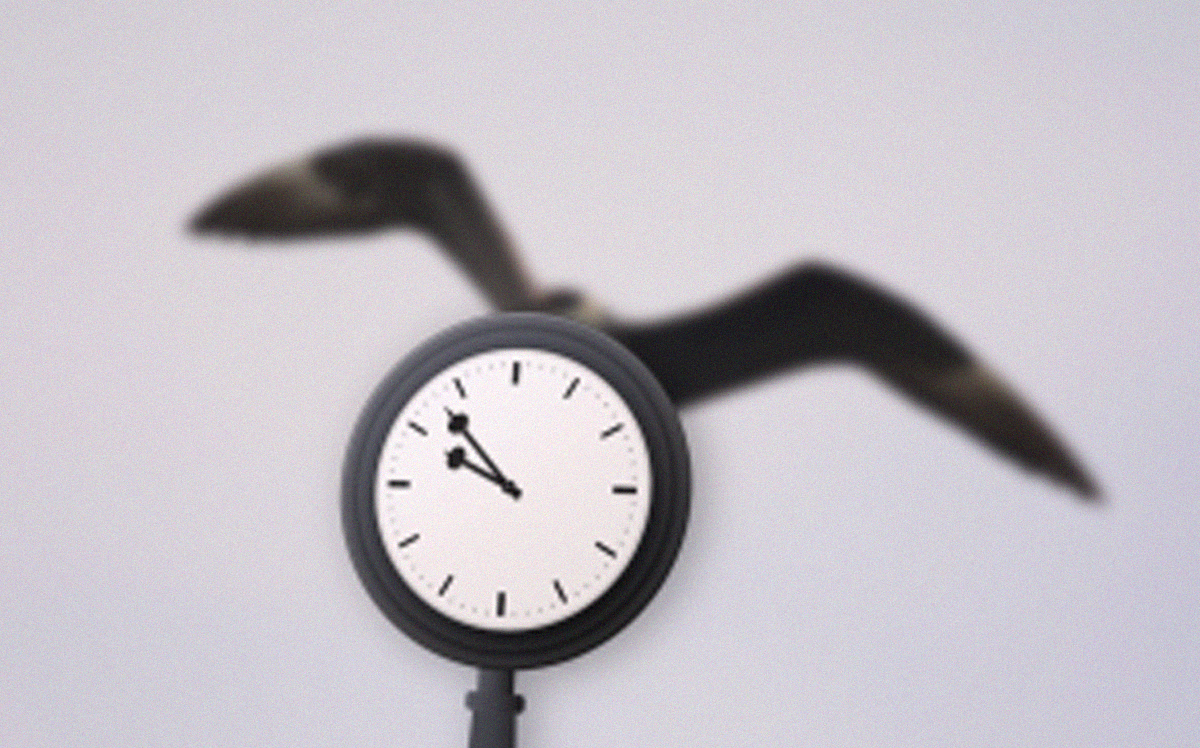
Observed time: 9h53
